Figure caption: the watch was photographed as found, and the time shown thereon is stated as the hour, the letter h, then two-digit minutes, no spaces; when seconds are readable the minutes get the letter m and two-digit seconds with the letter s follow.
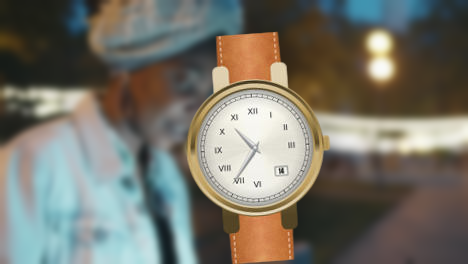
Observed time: 10h36
